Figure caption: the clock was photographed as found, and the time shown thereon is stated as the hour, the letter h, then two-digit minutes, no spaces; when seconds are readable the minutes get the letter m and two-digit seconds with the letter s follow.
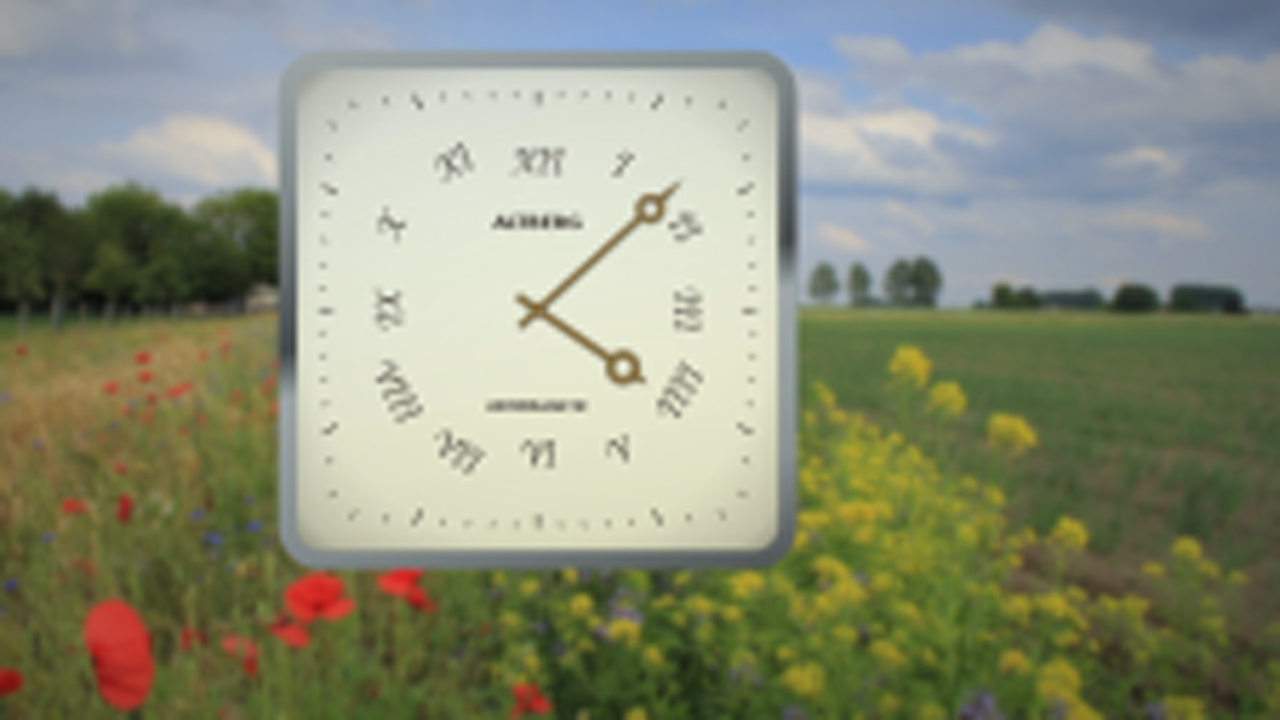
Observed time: 4h08
